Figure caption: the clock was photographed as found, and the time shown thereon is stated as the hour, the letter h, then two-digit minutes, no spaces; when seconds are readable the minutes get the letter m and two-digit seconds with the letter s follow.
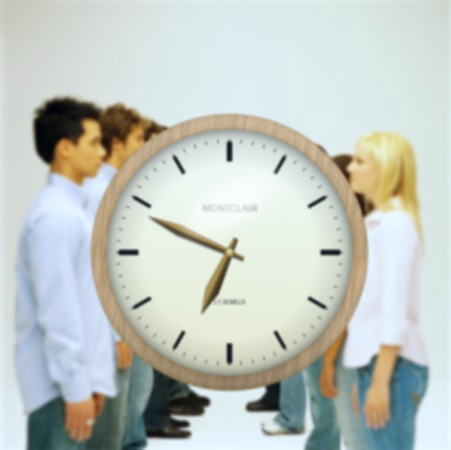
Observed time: 6h49
